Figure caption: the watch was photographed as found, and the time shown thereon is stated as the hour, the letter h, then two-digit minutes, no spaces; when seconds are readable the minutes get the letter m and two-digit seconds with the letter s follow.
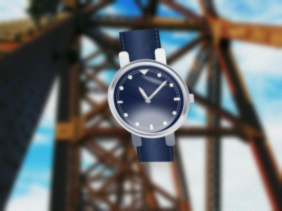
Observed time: 11h08
